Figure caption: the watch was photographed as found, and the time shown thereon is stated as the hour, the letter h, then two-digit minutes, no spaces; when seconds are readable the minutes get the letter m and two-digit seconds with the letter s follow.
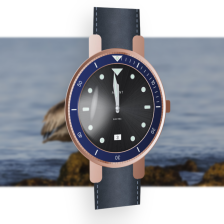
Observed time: 11h59
